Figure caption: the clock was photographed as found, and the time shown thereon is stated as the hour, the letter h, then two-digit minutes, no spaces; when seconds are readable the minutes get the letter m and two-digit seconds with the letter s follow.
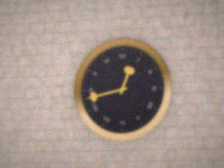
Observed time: 12h43
